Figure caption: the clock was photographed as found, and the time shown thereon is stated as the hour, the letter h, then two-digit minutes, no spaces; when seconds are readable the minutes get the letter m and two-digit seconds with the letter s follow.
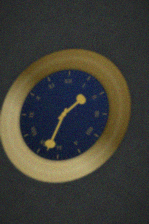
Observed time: 1h33
